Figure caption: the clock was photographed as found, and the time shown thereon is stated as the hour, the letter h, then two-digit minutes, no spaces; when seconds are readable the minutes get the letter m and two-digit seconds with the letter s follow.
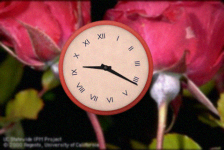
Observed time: 9h21
